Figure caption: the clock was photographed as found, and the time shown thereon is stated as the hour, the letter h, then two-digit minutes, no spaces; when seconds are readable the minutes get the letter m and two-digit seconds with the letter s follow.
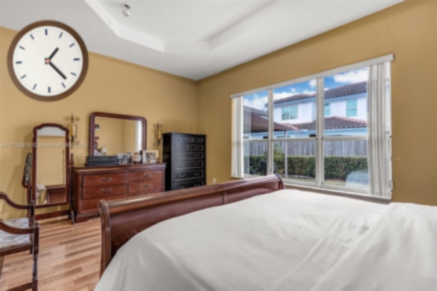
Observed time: 1h23
